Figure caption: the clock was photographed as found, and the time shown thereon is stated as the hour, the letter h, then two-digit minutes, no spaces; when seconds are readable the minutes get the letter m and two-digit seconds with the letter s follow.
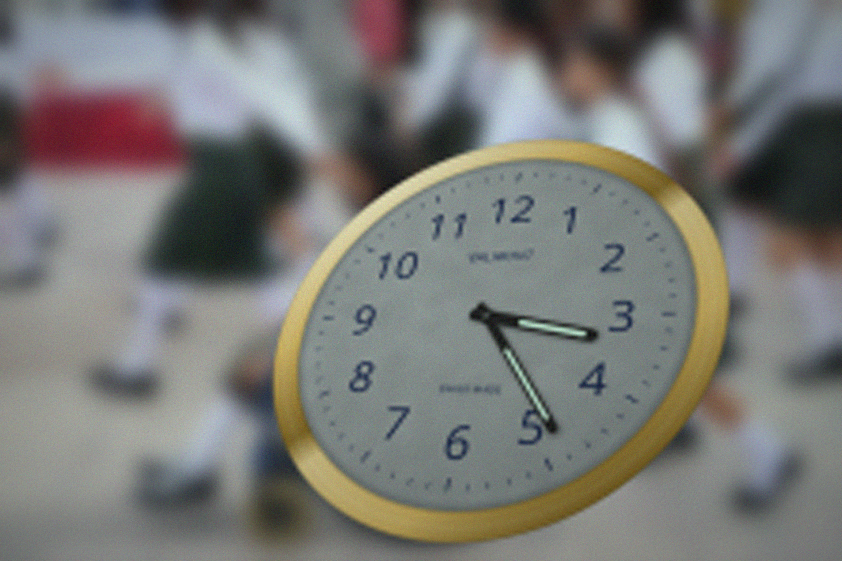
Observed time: 3h24
